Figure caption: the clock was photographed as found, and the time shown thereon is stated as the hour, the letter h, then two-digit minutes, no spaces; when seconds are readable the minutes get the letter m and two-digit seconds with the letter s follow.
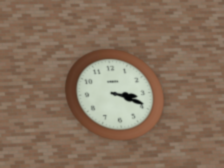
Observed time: 3h19
